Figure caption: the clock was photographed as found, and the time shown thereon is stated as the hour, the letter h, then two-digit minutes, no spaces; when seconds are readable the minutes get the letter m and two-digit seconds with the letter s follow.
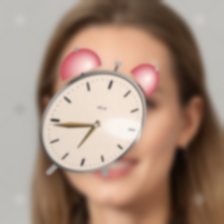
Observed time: 6h44
